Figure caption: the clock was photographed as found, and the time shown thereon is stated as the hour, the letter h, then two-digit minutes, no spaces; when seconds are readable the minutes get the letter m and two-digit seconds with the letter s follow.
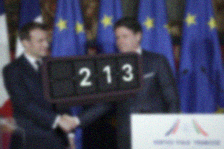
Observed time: 2h13
